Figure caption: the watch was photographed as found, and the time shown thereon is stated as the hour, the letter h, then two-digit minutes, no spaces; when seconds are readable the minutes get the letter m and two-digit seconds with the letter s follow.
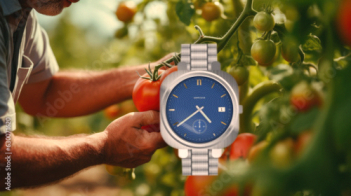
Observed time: 4h39
